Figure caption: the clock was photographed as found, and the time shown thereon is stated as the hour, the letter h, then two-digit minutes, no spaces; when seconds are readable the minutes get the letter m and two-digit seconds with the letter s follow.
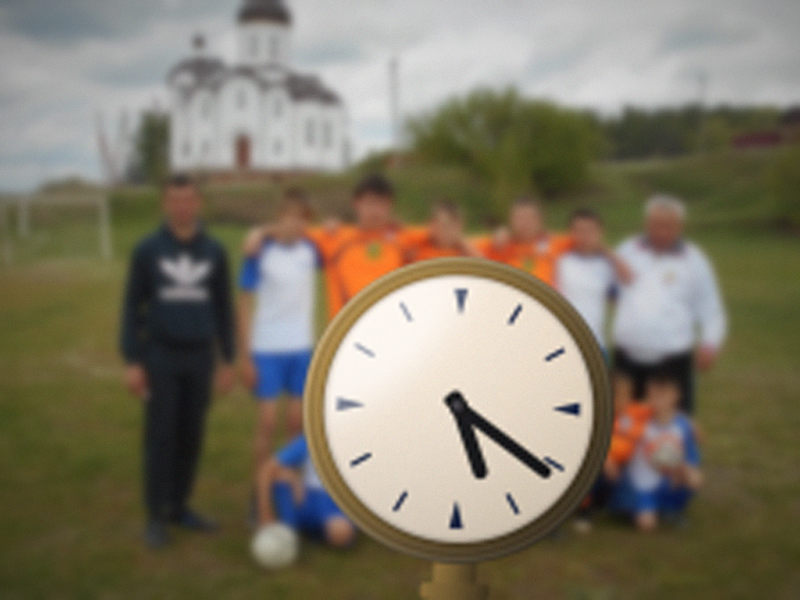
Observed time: 5h21
